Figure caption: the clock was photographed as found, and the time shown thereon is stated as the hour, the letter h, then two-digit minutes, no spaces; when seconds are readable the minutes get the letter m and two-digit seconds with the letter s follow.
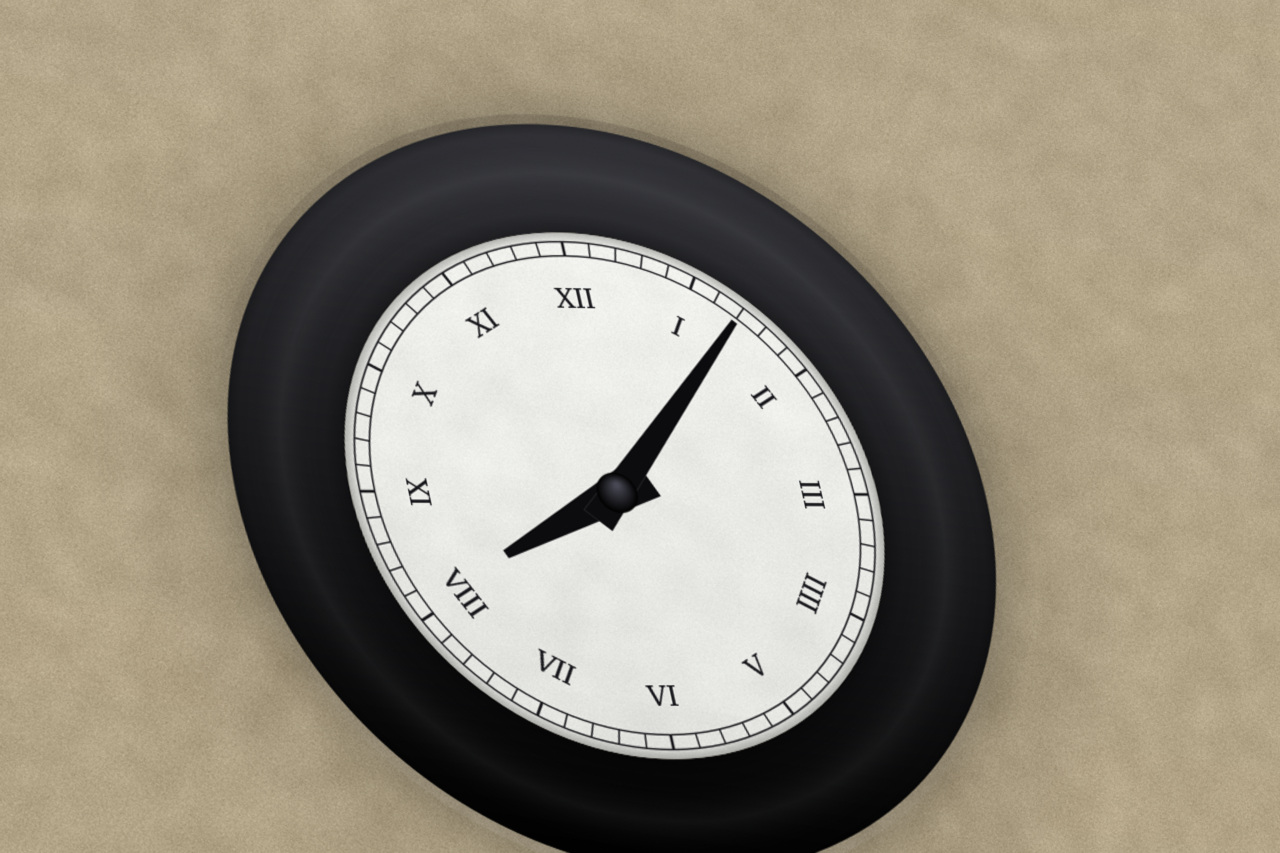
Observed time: 8h07
